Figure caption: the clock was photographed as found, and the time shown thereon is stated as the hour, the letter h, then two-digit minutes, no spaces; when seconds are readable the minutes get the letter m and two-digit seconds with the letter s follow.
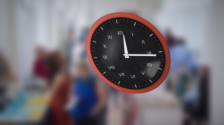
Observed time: 12h16
